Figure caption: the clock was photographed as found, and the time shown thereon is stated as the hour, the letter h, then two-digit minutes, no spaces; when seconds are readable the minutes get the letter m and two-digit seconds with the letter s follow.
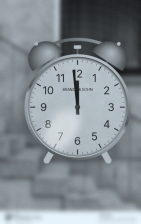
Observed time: 11h59
